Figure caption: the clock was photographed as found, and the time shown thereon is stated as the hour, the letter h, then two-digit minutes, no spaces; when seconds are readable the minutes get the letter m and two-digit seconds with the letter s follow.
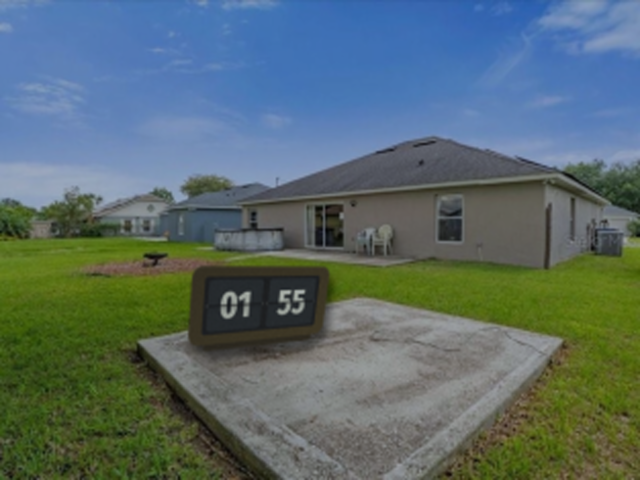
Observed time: 1h55
